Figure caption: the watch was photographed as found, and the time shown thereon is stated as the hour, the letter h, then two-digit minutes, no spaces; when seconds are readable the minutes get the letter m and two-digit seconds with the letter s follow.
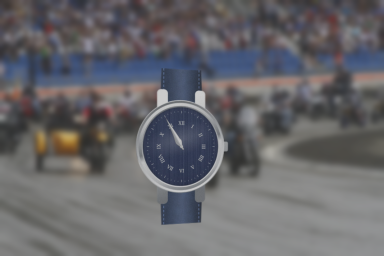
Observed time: 10h55
